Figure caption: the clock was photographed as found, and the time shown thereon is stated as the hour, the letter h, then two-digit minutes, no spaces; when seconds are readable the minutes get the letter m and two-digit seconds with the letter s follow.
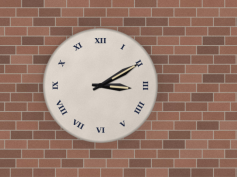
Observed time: 3h10
